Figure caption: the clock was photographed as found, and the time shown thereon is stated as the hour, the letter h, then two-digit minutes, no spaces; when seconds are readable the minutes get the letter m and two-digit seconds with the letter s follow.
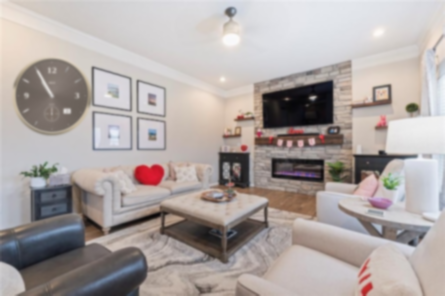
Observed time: 10h55
